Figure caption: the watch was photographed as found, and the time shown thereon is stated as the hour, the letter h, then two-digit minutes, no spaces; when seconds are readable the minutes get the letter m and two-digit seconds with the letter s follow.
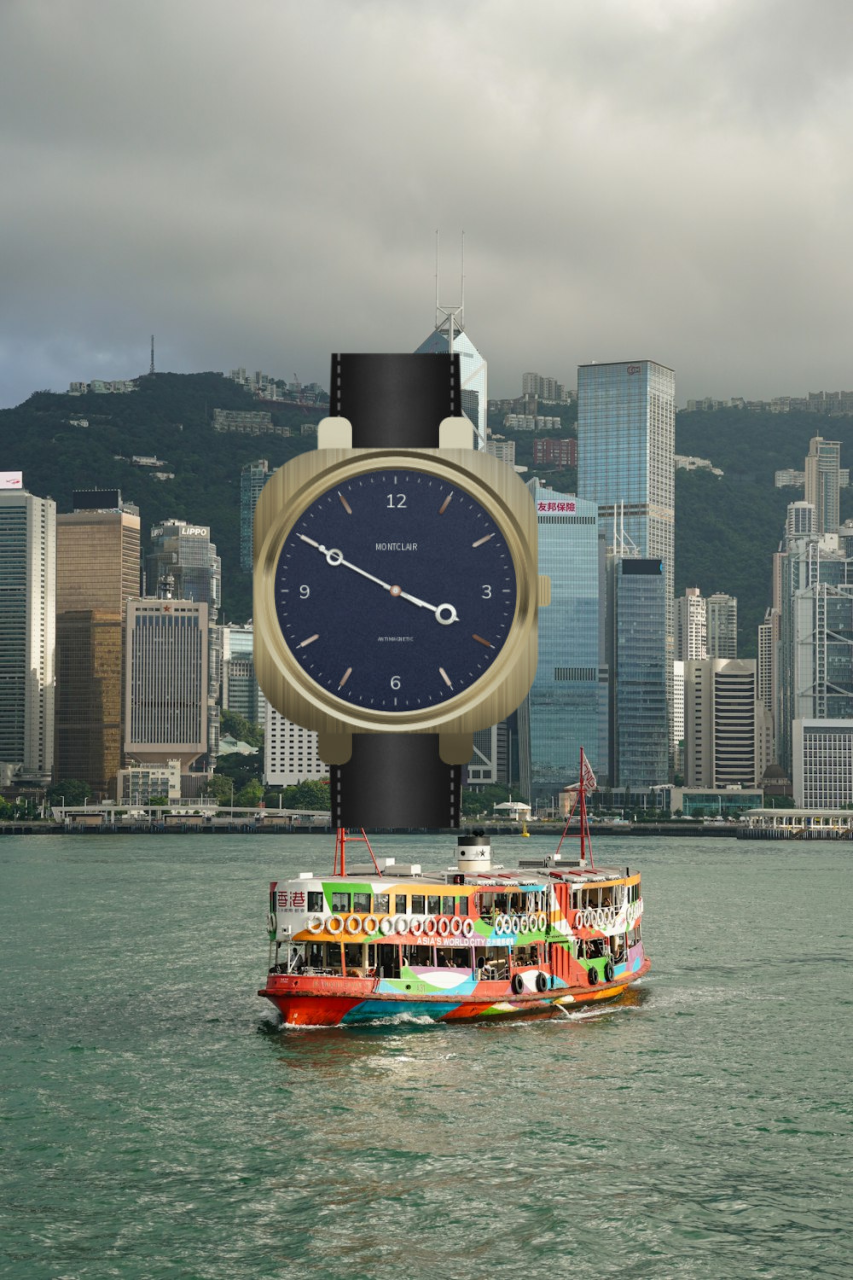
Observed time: 3h49m50s
